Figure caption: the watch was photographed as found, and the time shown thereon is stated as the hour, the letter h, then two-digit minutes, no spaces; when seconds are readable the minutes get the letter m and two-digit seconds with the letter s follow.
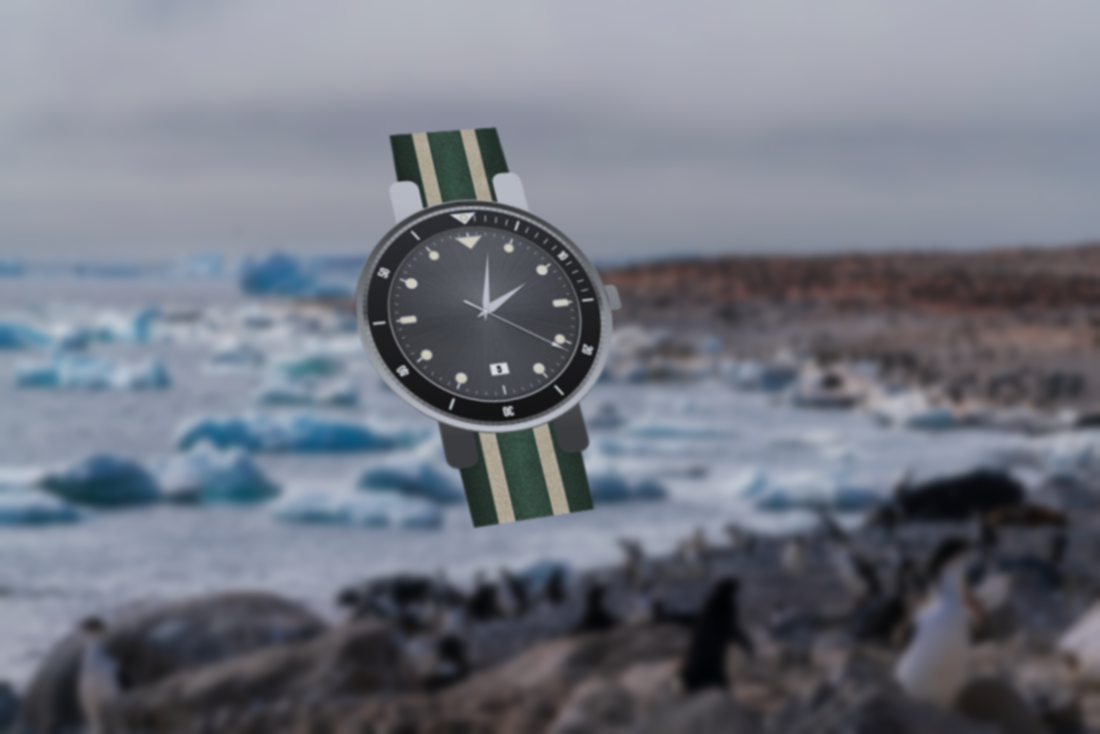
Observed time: 2h02m21s
